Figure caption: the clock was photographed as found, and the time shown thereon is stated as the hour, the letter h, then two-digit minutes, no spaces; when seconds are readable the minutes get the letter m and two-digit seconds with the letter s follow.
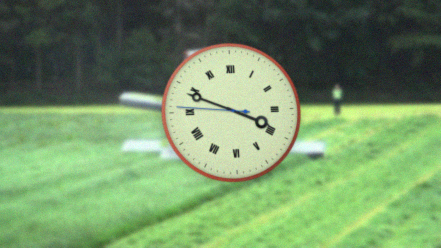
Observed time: 3h48m46s
